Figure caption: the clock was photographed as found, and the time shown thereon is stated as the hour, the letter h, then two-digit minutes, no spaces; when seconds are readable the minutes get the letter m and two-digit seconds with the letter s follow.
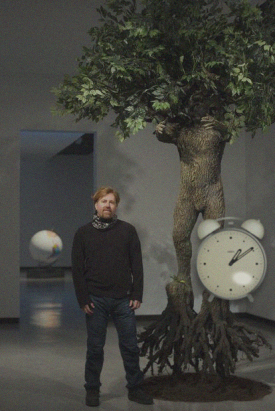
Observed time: 1h09
